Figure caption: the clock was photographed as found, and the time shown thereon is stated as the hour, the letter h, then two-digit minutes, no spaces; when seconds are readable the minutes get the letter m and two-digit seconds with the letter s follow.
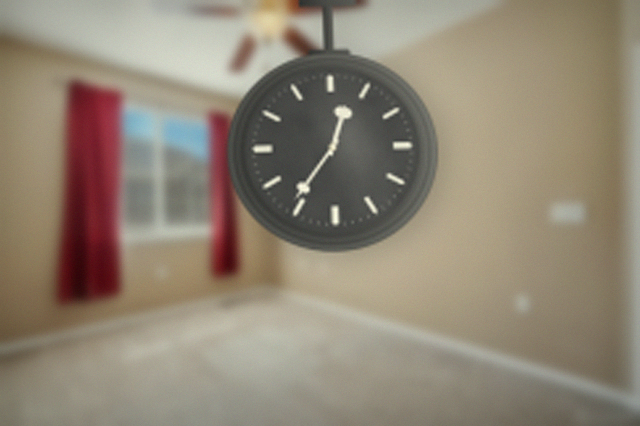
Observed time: 12h36
